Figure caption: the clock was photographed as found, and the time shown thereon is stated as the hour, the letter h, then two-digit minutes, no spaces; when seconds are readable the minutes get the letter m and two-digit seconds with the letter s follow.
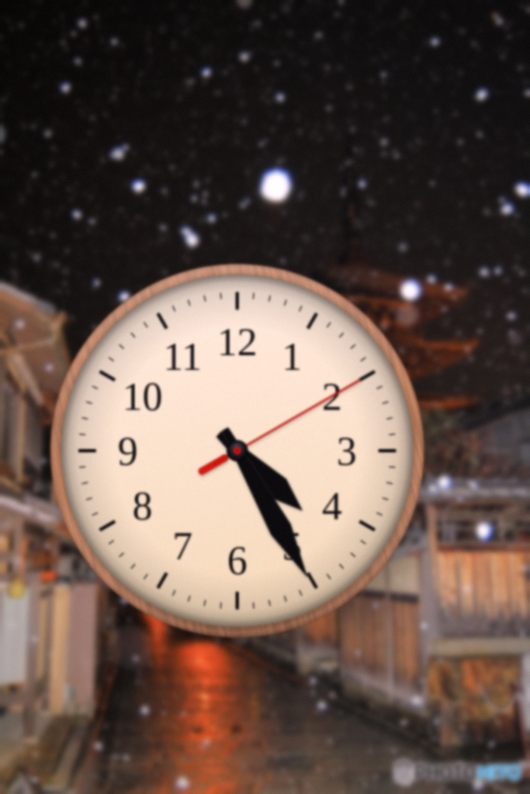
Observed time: 4h25m10s
